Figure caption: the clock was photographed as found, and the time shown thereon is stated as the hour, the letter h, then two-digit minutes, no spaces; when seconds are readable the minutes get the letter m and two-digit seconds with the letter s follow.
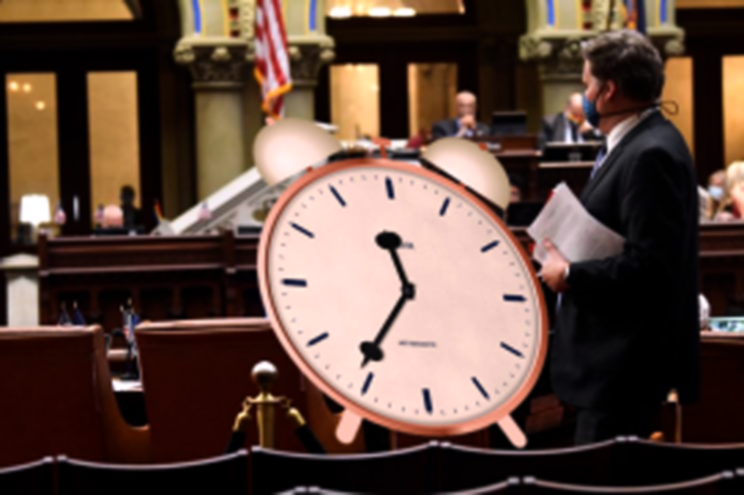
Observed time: 11h36
